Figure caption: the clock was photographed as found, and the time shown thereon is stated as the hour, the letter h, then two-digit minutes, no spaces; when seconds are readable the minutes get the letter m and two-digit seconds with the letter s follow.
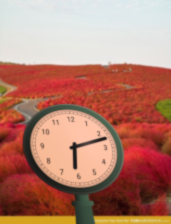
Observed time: 6h12
